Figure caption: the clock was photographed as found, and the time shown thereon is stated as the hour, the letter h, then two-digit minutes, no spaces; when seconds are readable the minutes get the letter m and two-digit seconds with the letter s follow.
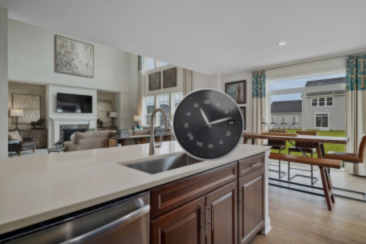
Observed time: 11h13
